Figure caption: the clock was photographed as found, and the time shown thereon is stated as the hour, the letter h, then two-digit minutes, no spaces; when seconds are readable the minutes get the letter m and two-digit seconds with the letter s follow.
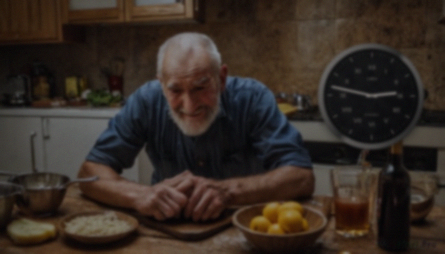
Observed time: 2h47
